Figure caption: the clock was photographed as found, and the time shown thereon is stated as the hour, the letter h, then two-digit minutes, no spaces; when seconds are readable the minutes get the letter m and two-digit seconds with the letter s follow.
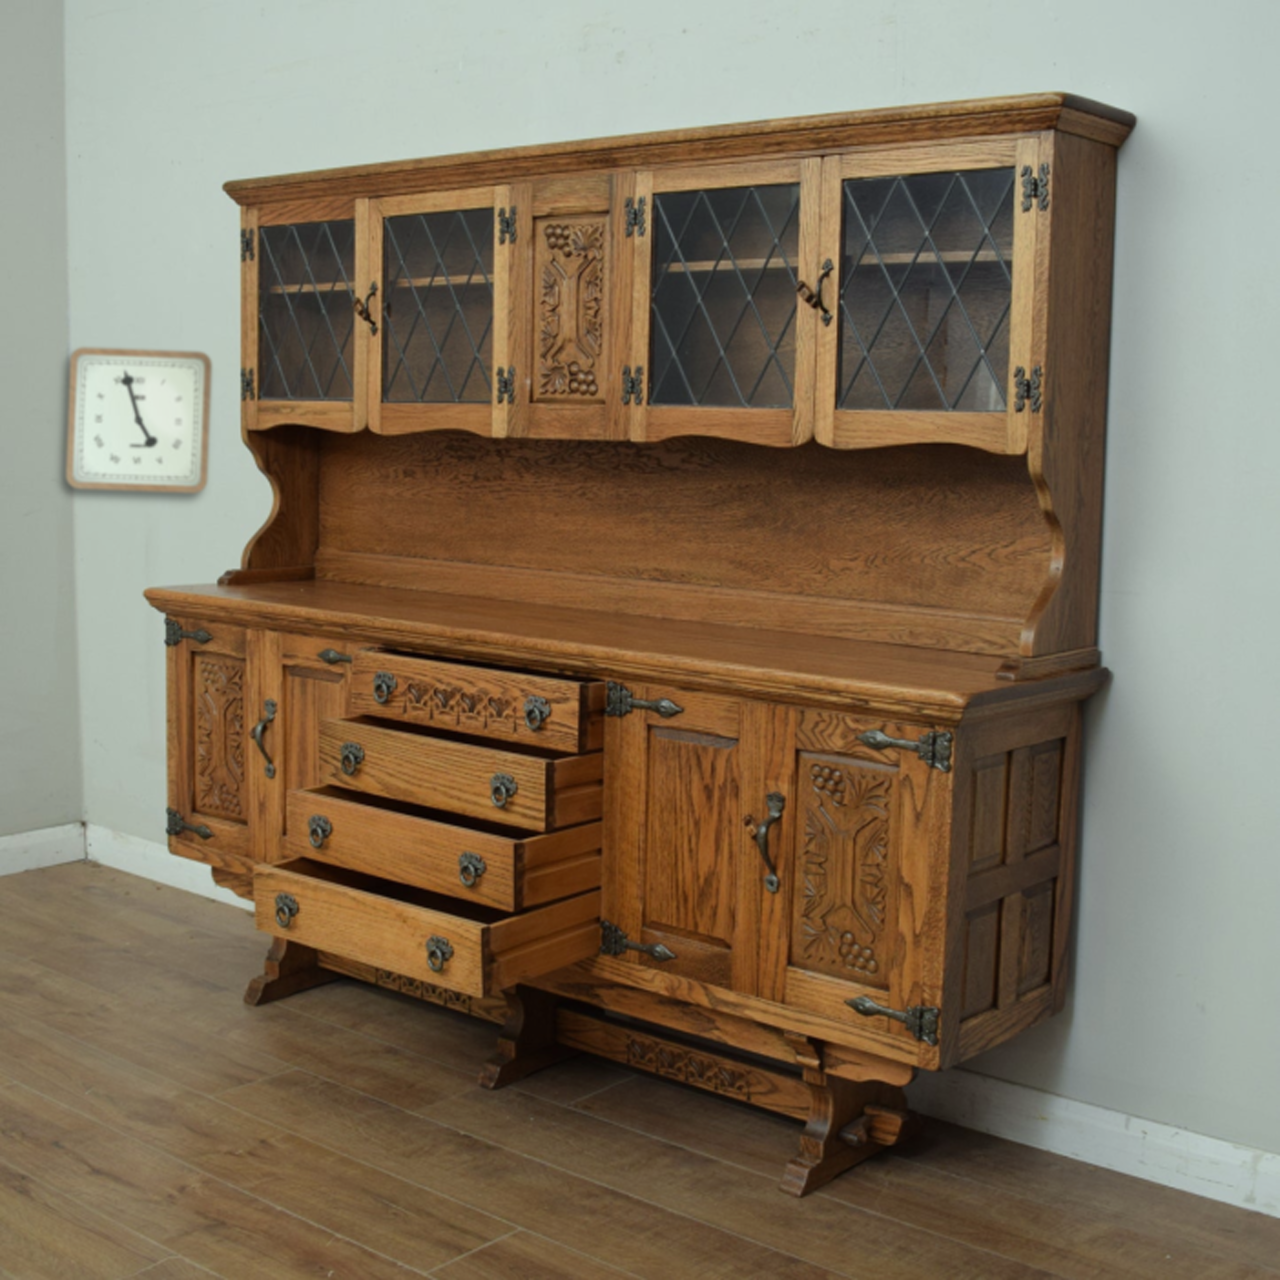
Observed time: 4h57
